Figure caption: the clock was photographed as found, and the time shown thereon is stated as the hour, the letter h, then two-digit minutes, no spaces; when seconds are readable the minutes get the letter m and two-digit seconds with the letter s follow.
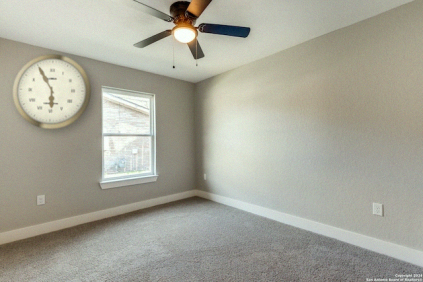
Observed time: 5h55
